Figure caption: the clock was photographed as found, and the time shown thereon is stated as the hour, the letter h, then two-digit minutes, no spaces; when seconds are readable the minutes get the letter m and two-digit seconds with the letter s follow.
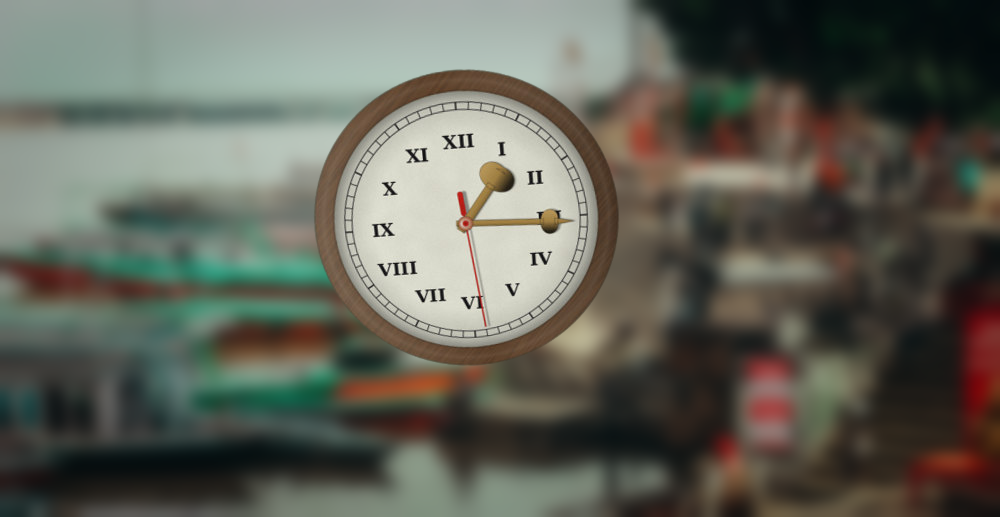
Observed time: 1h15m29s
